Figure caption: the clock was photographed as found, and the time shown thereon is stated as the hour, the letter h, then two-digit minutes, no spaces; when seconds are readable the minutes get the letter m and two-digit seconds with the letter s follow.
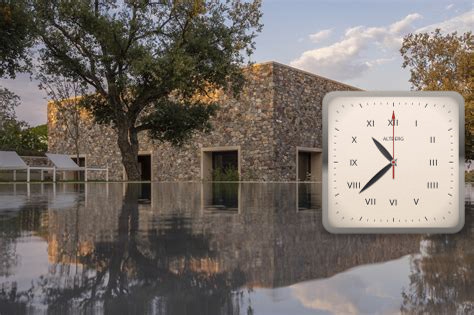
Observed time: 10h38m00s
